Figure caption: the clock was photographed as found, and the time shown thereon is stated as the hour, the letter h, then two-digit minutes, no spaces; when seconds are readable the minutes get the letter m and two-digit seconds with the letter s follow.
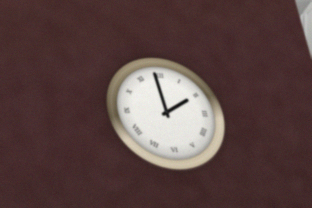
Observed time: 1h59
